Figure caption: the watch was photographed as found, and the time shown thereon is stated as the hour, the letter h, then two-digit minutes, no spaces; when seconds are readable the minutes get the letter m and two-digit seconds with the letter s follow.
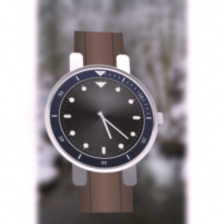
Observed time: 5h22
